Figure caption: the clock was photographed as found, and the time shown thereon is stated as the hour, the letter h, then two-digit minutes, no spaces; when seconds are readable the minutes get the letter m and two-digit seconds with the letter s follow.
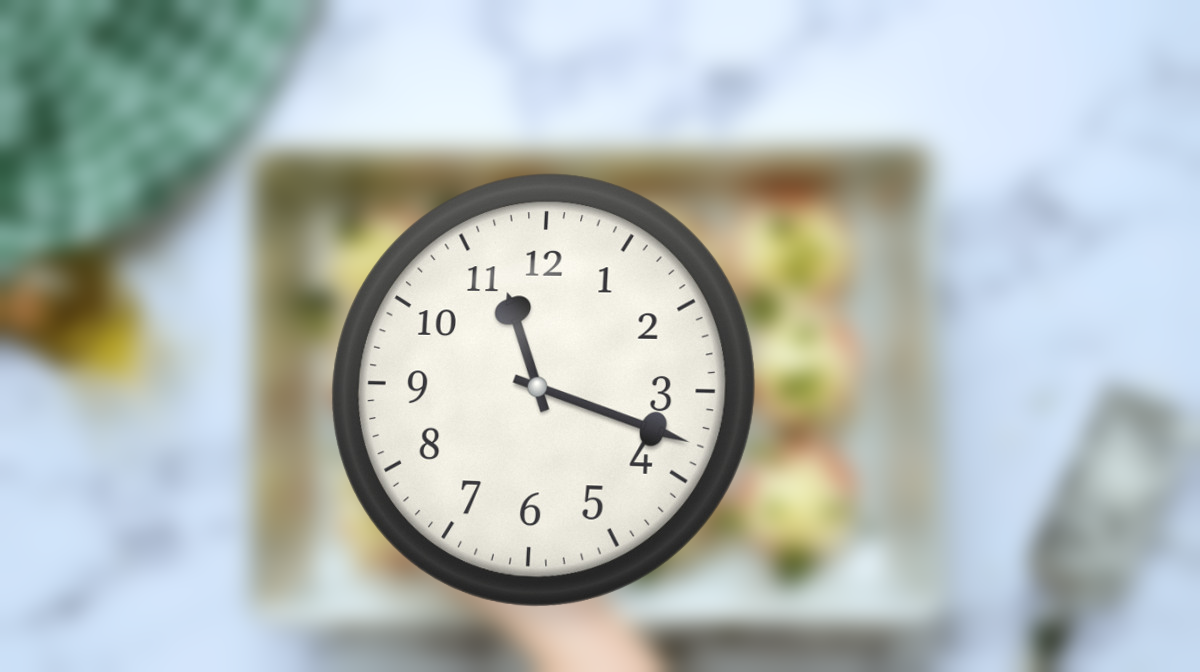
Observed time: 11h18
